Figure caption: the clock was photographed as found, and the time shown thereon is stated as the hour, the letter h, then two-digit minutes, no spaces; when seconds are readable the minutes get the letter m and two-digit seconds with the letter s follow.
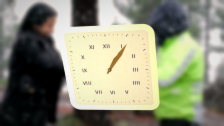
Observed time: 1h06
